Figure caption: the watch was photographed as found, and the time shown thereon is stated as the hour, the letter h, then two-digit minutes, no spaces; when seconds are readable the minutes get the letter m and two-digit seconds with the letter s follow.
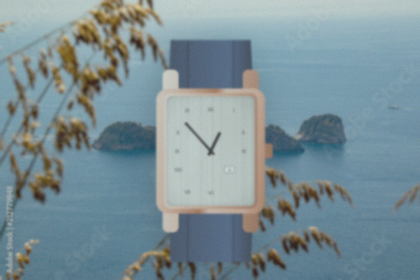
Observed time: 12h53
